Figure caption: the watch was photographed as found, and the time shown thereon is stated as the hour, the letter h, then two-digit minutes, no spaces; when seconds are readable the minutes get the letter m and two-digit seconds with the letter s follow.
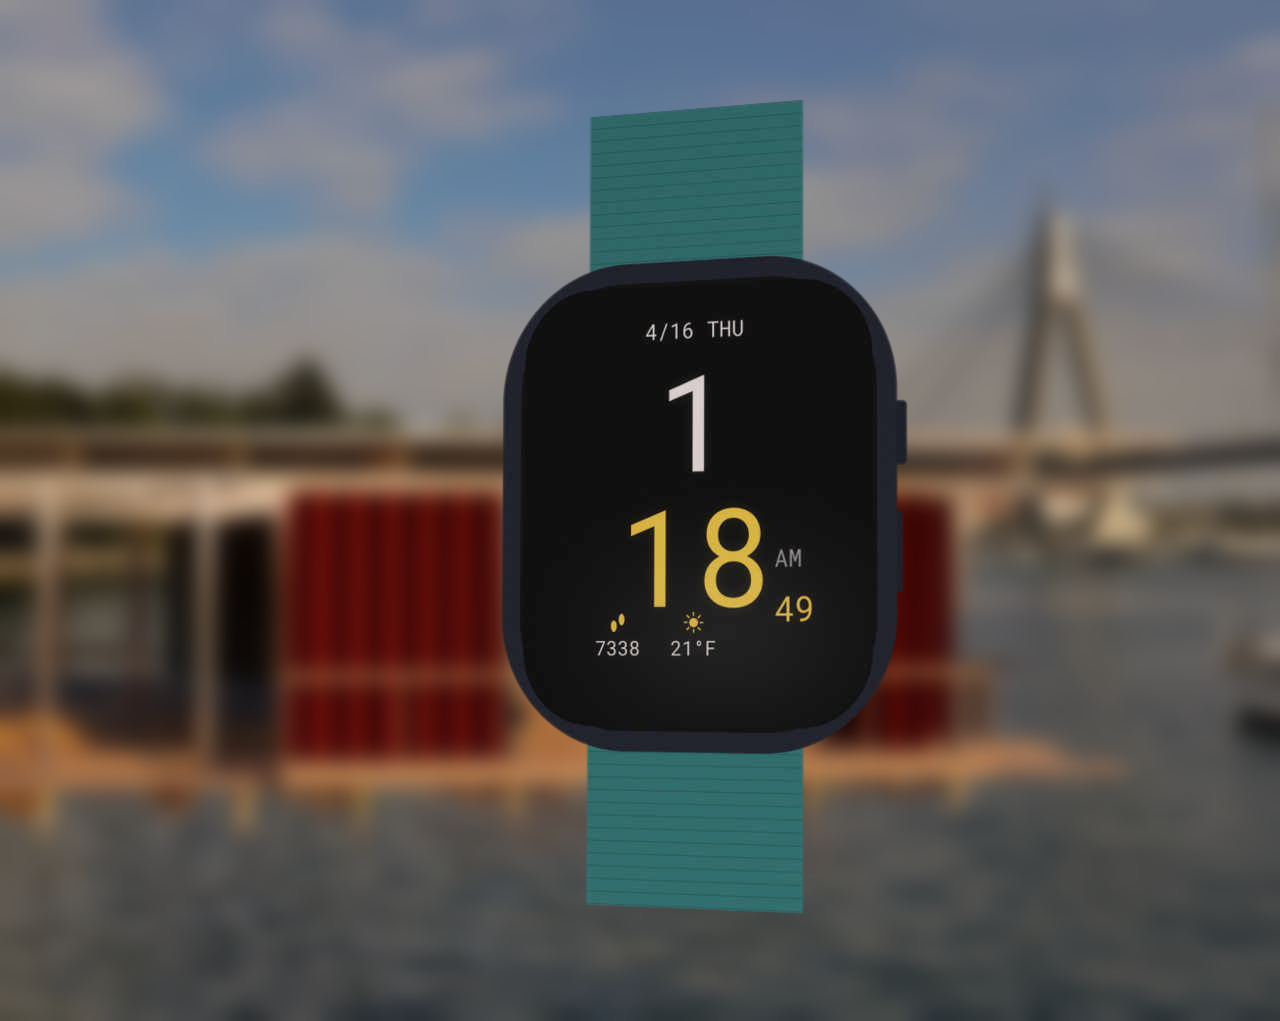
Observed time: 1h18m49s
